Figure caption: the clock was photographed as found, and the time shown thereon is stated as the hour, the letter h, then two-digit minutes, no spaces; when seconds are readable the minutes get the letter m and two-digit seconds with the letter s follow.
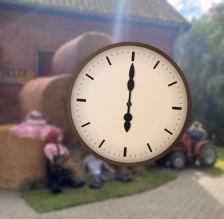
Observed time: 6h00
